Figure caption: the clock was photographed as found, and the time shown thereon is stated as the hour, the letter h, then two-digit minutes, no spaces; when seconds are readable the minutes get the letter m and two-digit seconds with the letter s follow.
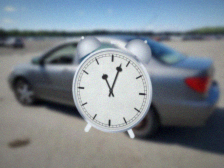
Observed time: 11h03
